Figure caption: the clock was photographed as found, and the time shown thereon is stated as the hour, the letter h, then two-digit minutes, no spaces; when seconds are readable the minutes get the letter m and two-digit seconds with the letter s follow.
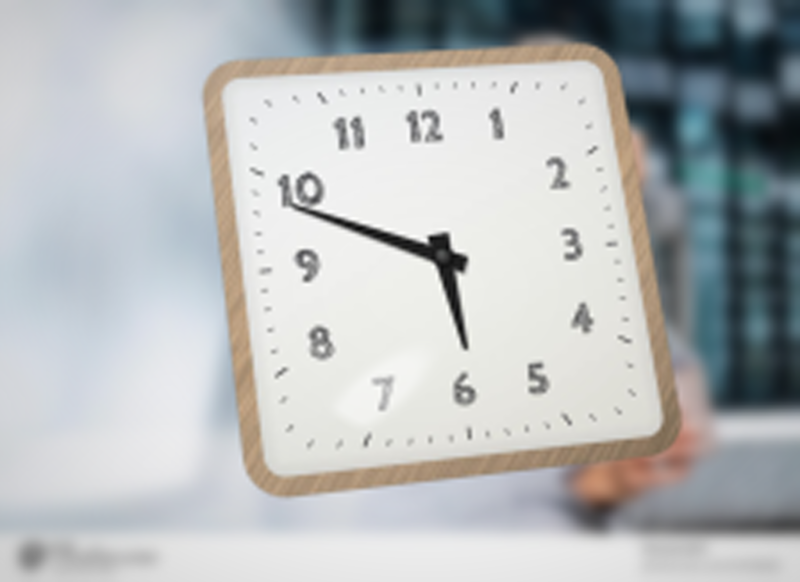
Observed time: 5h49
